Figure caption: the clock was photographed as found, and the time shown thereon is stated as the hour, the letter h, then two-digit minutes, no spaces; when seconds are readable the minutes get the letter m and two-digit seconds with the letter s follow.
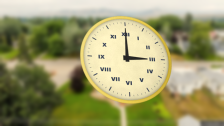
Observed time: 3h00
